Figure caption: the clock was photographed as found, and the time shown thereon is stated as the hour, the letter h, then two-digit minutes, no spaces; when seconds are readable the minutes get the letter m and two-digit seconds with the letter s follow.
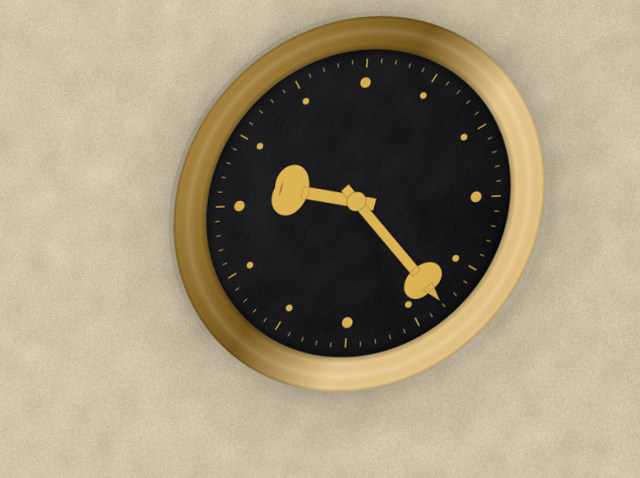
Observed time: 9h23
